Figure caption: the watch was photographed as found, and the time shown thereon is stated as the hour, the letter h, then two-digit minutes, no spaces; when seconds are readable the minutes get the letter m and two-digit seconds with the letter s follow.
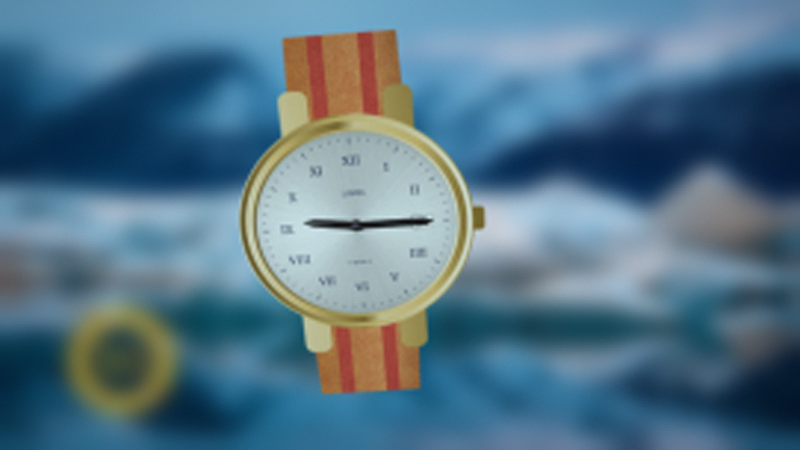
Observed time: 9h15
